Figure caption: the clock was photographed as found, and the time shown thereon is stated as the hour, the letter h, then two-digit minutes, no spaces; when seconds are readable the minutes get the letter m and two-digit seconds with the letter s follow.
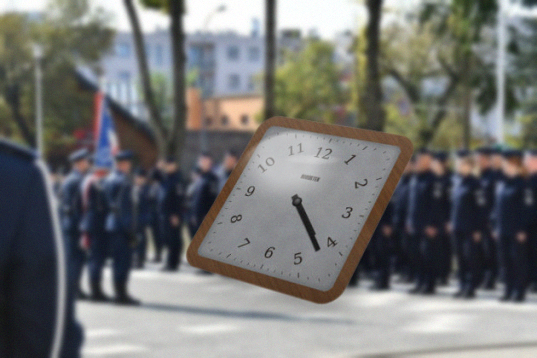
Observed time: 4h22
